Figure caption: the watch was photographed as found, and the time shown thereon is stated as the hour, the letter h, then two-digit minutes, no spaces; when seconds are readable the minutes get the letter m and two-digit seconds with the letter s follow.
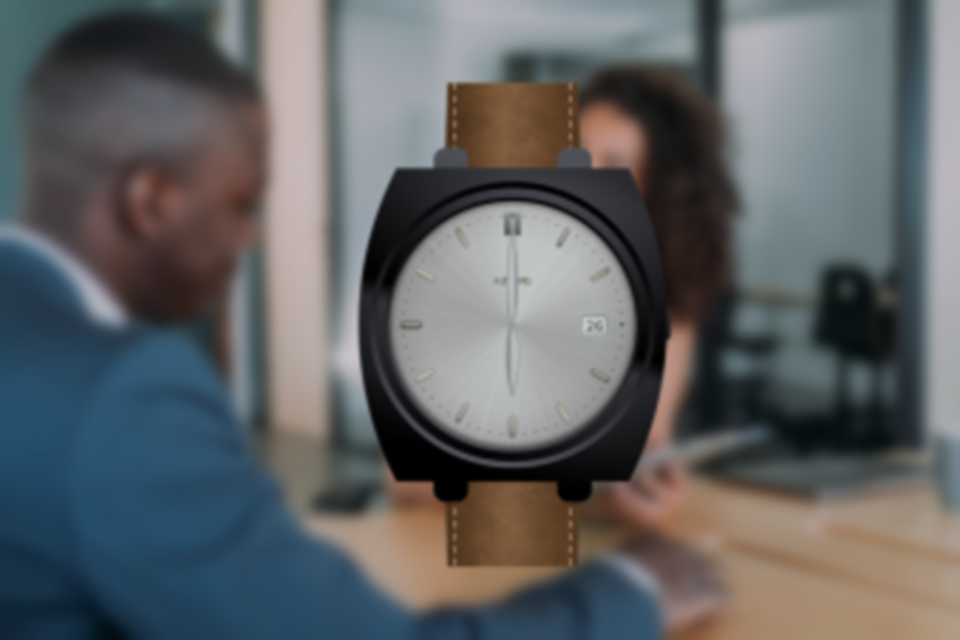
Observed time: 6h00
